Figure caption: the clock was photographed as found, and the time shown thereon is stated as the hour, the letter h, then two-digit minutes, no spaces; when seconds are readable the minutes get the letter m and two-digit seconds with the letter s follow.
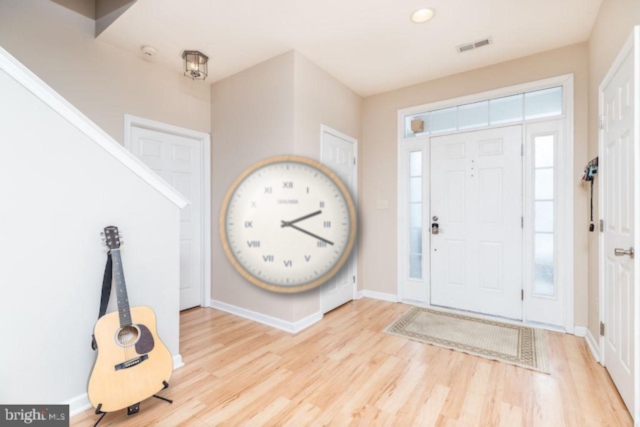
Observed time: 2h19
